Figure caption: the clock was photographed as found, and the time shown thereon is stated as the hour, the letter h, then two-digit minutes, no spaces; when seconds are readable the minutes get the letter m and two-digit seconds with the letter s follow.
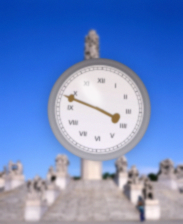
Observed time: 3h48
